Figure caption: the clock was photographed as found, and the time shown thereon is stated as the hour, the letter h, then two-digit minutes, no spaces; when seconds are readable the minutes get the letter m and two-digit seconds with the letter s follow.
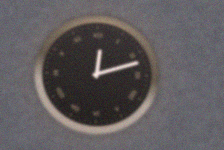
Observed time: 12h12
